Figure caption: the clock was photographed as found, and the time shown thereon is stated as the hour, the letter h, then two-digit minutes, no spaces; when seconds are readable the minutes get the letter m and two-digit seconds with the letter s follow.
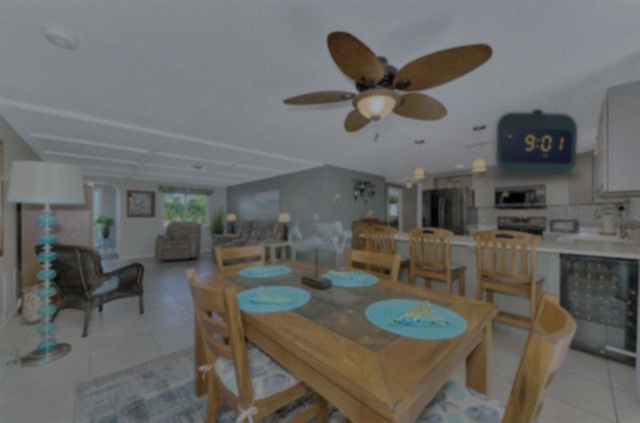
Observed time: 9h01
